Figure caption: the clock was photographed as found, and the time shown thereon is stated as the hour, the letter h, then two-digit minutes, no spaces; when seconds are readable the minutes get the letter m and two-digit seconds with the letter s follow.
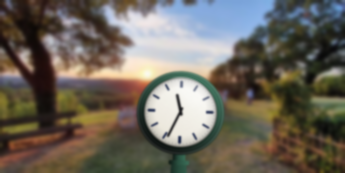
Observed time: 11h34
